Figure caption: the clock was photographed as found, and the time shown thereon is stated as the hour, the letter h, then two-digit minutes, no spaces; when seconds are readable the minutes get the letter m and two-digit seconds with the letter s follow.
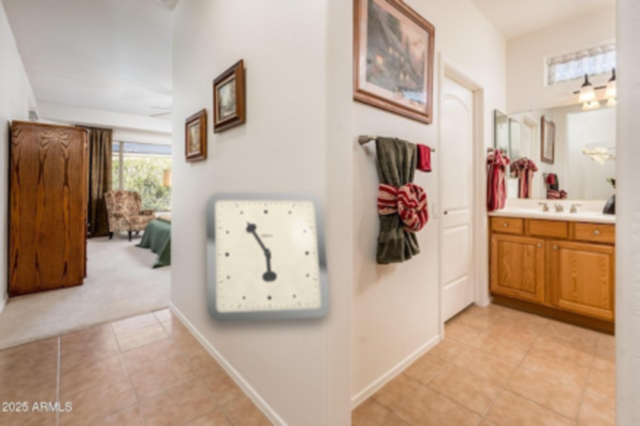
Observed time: 5h55
